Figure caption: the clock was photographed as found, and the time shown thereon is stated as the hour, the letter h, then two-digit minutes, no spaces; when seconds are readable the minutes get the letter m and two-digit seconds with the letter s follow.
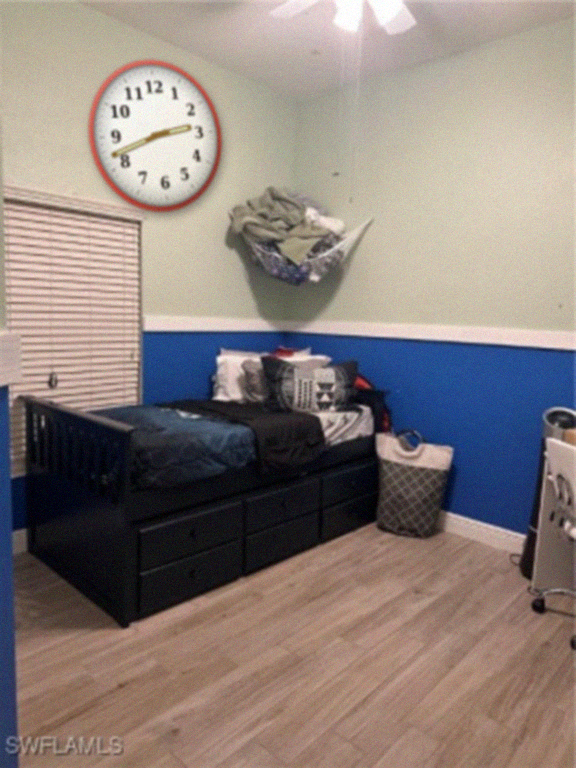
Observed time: 2h42
